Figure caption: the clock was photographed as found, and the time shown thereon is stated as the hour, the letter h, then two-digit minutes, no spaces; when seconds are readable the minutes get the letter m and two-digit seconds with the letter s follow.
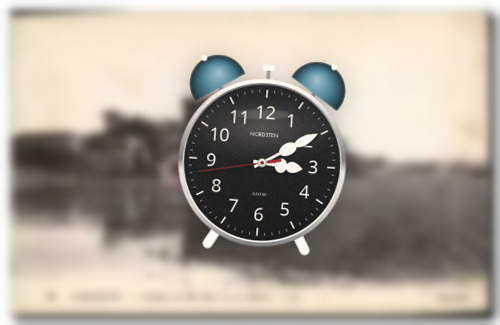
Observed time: 3h09m43s
